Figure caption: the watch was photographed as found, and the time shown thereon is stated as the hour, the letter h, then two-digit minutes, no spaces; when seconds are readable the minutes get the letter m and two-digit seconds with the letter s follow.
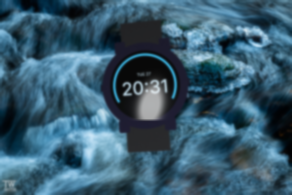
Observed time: 20h31
